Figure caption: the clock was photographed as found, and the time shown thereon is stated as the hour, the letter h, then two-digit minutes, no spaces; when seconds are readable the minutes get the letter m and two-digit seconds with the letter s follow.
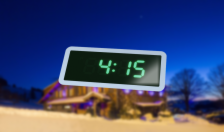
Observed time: 4h15
